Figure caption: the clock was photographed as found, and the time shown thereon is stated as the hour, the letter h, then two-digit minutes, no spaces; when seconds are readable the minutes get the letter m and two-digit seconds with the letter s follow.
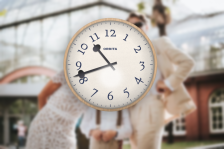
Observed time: 10h42
